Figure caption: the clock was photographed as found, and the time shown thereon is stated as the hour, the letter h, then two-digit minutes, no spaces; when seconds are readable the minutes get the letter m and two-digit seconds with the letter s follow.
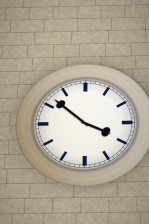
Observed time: 3h52
